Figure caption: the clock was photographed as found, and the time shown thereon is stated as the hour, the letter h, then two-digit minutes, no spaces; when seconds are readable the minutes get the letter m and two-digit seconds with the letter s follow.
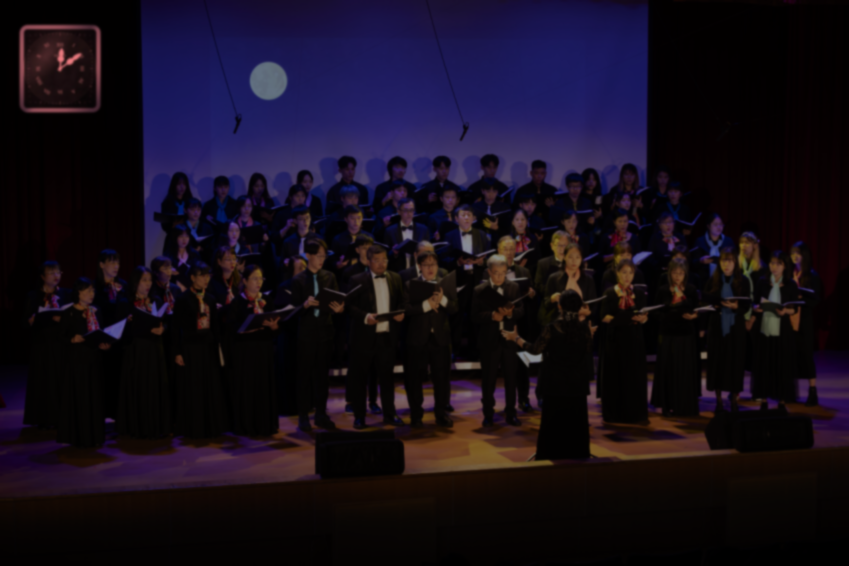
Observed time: 12h09
